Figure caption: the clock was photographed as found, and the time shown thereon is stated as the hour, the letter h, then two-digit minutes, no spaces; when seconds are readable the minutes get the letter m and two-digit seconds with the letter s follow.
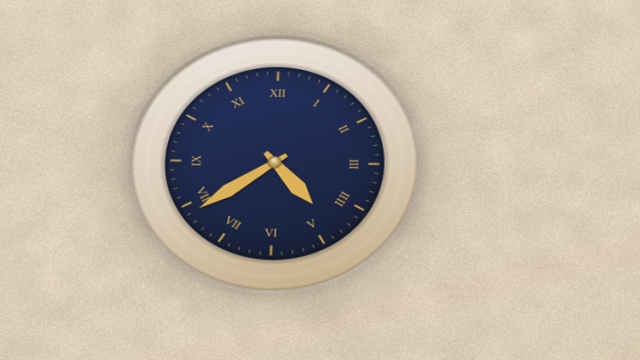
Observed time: 4h39
